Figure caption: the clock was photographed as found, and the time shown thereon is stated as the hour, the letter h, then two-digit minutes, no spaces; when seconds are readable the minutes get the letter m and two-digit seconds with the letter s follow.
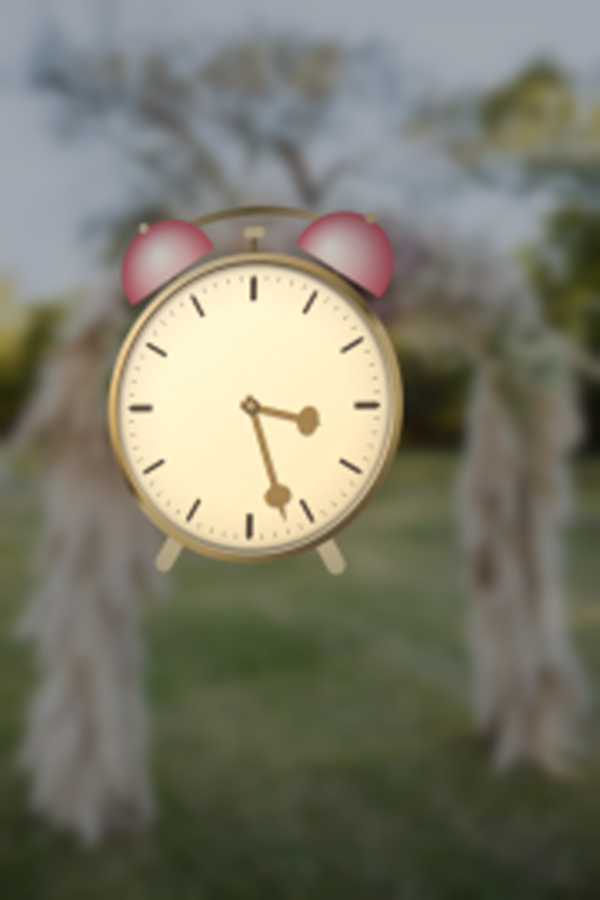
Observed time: 3h27
